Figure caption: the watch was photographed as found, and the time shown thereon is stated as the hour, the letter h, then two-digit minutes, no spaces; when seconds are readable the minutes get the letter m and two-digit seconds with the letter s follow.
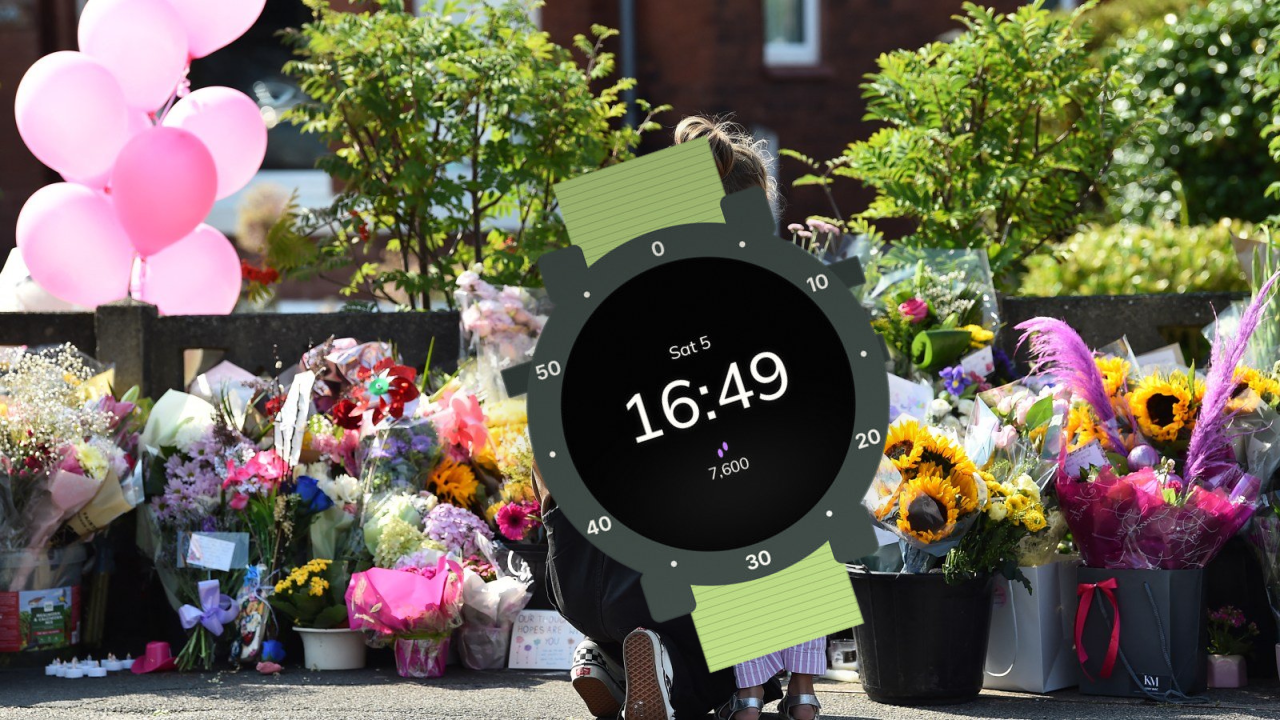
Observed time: 16h49
